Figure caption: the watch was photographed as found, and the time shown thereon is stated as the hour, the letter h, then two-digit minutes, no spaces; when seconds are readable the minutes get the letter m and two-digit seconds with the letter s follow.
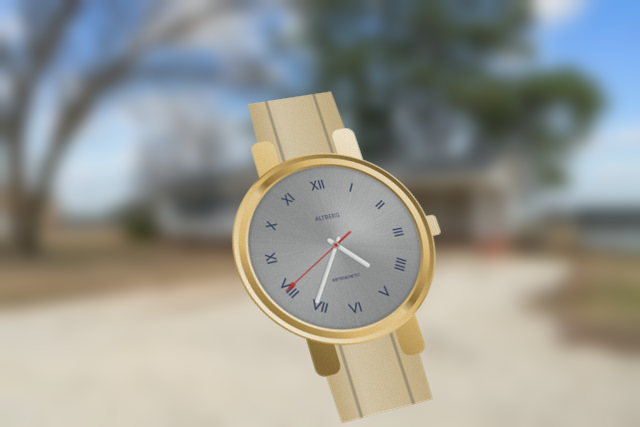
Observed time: 4h35m40s
